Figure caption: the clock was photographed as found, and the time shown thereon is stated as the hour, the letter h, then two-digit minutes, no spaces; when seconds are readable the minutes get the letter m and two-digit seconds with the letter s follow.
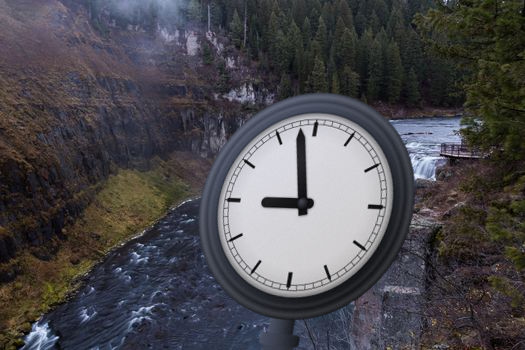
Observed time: 8h58
